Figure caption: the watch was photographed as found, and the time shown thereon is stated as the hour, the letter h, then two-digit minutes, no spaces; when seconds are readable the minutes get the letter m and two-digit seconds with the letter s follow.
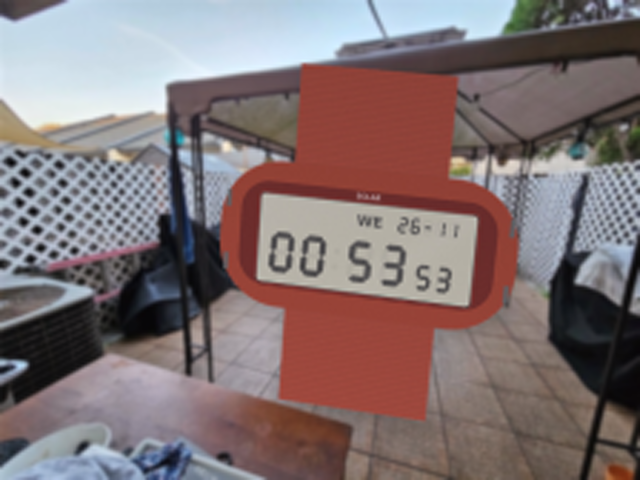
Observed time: 0h53m53s
